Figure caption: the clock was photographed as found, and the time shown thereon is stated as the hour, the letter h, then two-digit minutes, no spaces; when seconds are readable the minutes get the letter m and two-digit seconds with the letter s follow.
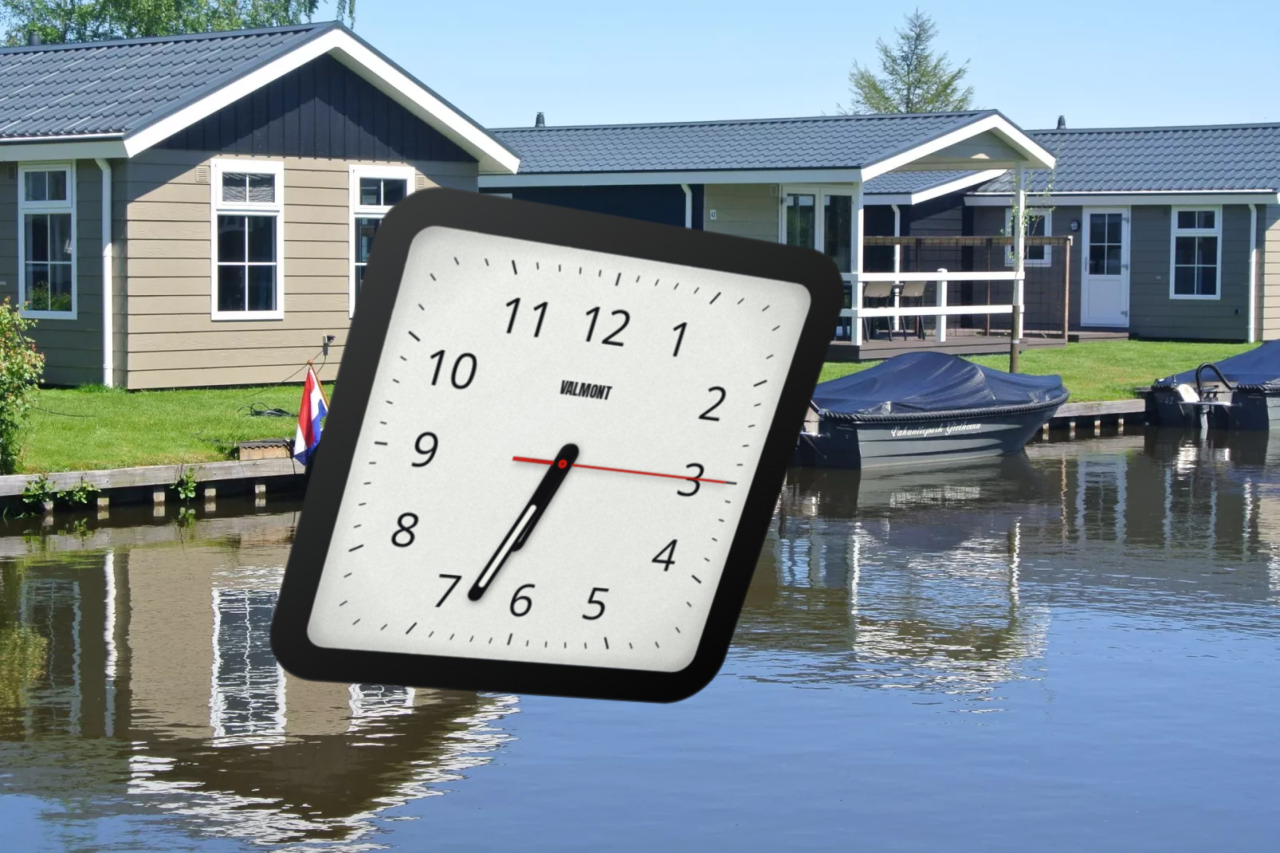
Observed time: 6h33m15s
